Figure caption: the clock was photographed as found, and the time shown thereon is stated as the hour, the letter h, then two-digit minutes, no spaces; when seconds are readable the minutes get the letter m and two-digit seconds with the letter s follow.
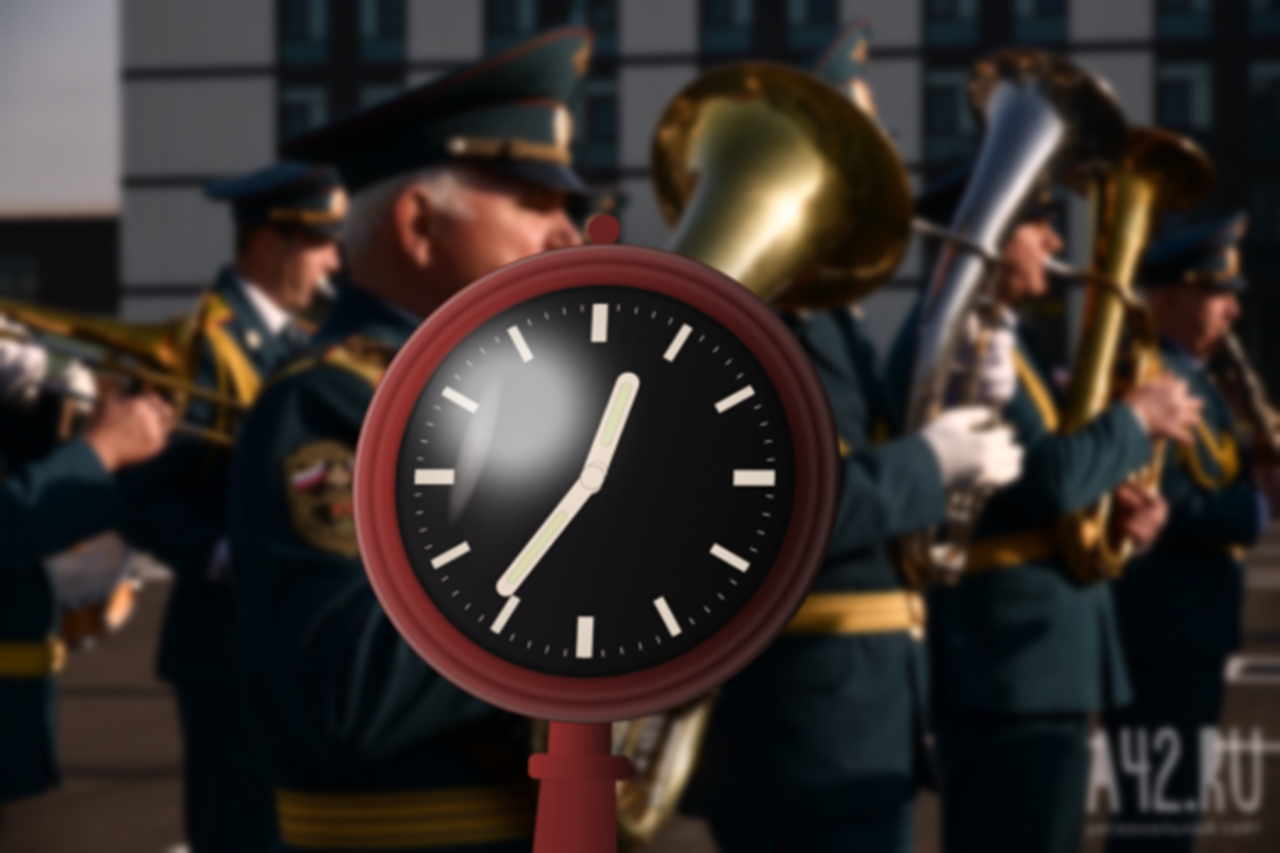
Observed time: 12h36
